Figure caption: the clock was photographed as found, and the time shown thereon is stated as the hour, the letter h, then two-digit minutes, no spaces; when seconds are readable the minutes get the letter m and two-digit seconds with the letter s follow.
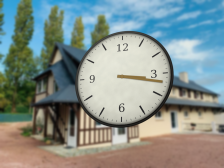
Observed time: 3h17
